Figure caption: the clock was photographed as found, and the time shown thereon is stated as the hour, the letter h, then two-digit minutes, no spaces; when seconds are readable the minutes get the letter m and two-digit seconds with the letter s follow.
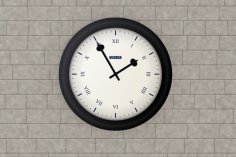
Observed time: 1h55
